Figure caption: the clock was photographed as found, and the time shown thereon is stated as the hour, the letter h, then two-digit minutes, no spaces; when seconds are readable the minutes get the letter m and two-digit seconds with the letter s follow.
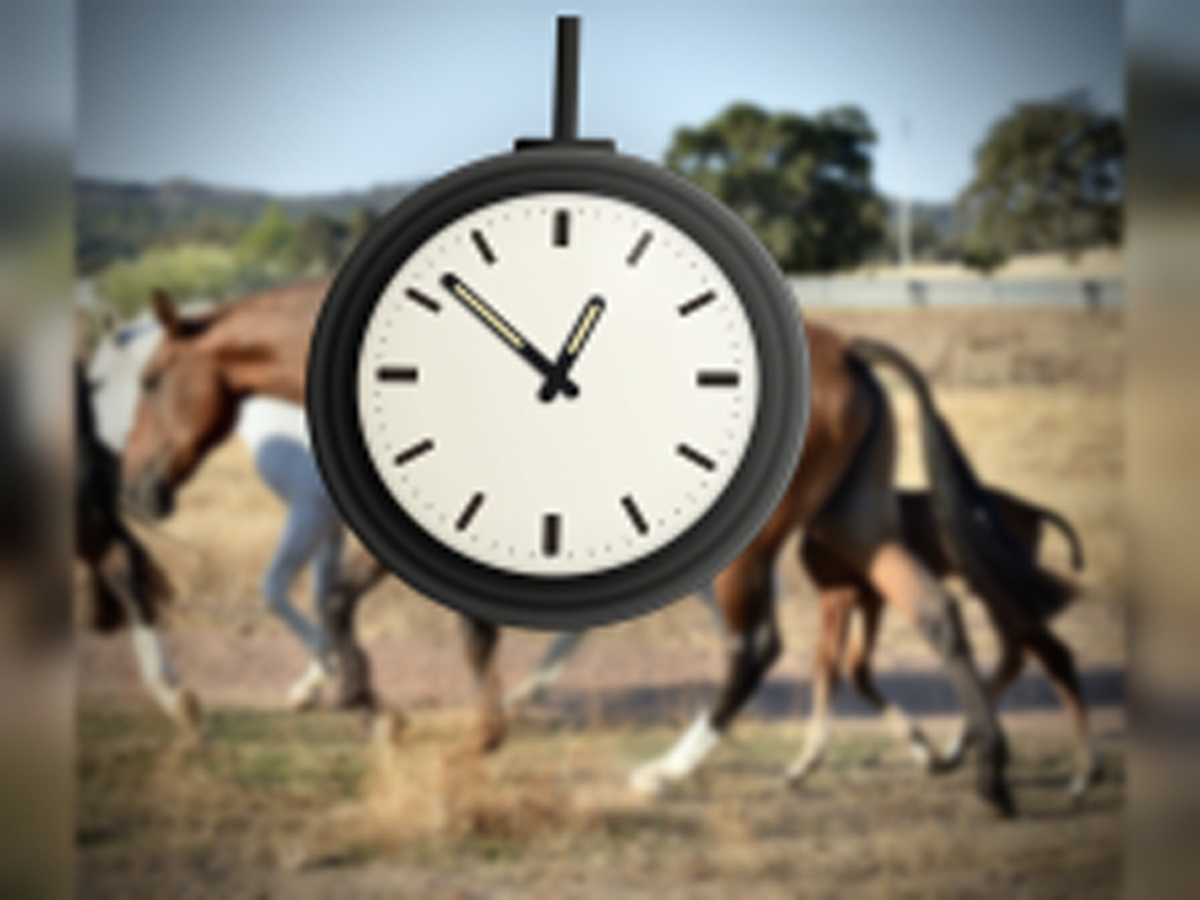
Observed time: 12h52
